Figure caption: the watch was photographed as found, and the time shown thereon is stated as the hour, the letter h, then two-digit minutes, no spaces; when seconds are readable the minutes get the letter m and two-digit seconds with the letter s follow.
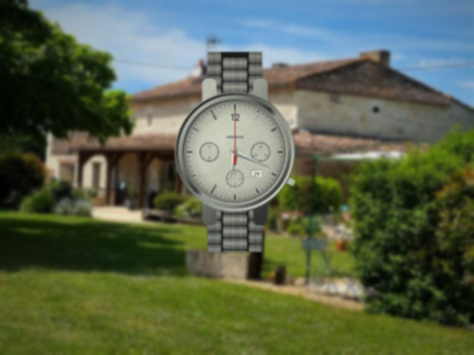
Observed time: 6h19
